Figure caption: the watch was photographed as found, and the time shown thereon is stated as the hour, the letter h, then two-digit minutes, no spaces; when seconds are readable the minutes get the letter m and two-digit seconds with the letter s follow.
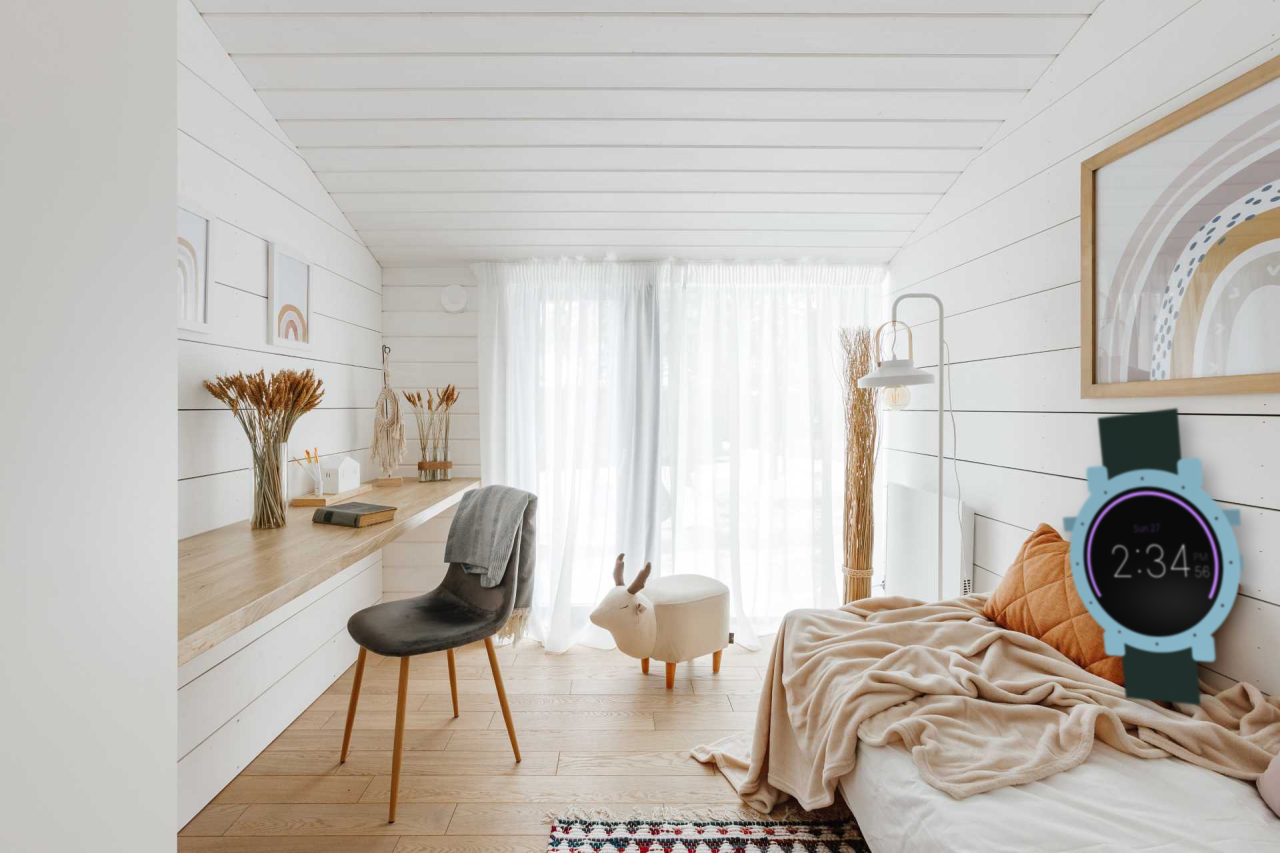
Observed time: 2h34m56s
